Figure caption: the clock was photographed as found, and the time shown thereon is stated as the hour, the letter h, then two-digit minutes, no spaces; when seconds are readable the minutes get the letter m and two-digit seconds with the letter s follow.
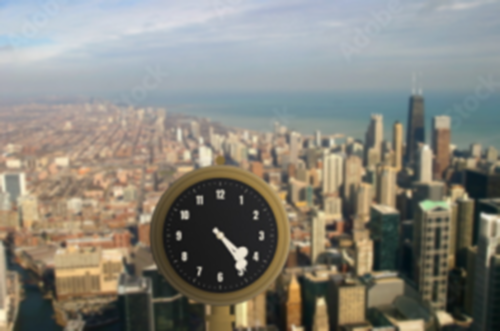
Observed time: 4h24
